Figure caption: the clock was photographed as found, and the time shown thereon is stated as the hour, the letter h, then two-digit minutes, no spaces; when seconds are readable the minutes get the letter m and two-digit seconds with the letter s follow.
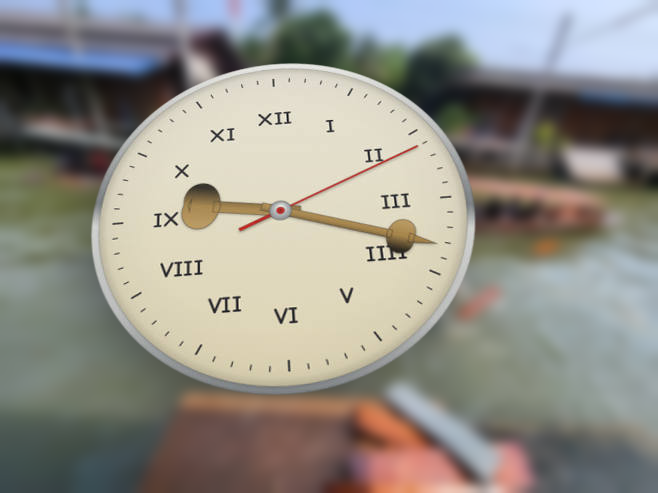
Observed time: 9h18m11s
